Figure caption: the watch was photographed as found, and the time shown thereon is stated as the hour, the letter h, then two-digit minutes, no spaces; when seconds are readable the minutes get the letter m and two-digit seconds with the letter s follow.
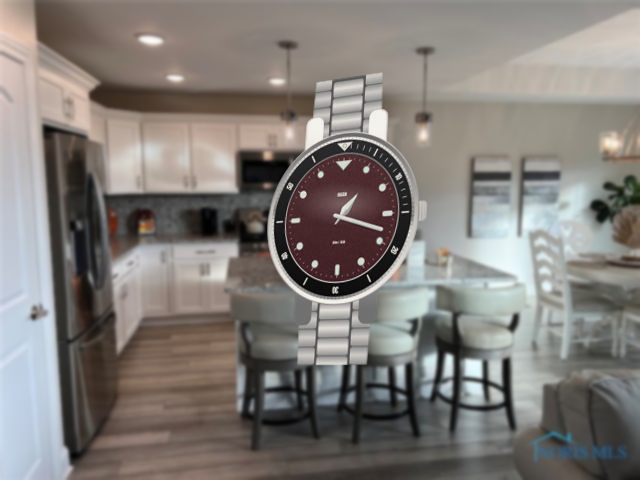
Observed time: 1h18
